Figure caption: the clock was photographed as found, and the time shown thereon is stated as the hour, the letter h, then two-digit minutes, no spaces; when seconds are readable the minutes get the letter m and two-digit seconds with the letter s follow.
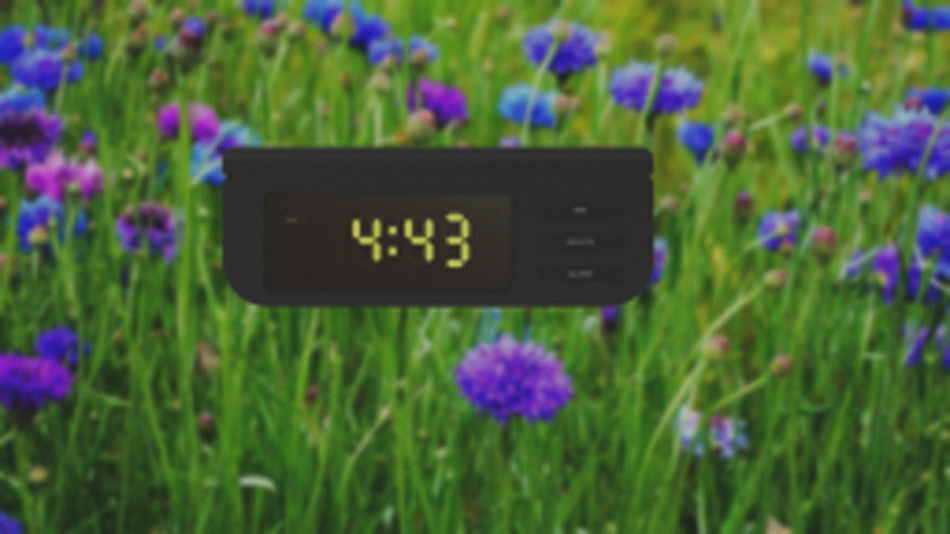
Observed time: 4h43
